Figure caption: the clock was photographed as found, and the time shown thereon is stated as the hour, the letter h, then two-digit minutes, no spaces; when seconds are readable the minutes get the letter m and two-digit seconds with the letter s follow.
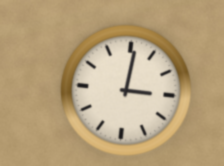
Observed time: 3h01
